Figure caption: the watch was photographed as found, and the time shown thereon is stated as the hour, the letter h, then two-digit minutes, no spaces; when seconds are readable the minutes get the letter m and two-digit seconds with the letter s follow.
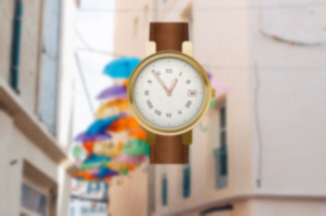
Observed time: 12h54
